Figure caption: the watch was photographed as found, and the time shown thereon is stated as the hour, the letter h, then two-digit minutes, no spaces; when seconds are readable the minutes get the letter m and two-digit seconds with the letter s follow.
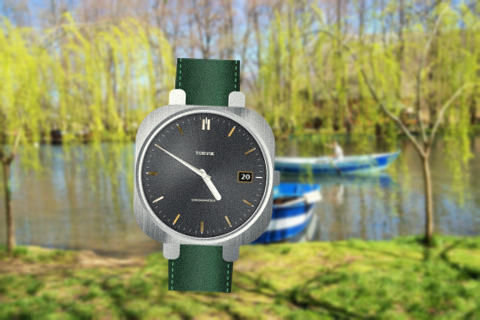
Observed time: 4h50
